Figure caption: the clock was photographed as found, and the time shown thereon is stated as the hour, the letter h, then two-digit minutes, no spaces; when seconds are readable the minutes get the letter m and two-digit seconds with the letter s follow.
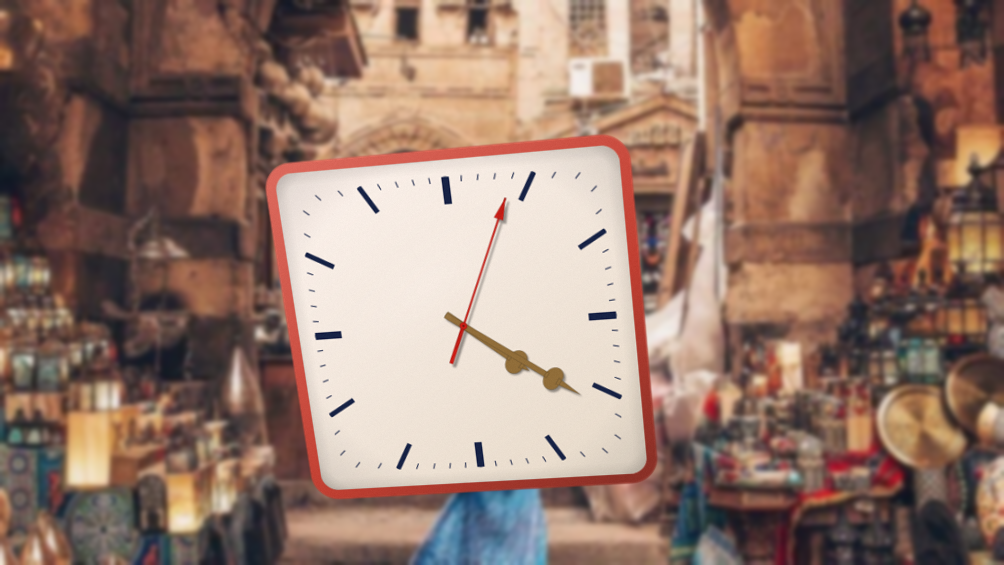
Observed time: 4h21m04s
